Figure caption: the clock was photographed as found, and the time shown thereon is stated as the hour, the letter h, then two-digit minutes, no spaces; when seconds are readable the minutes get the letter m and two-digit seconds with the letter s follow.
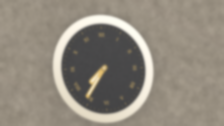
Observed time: 7h36
